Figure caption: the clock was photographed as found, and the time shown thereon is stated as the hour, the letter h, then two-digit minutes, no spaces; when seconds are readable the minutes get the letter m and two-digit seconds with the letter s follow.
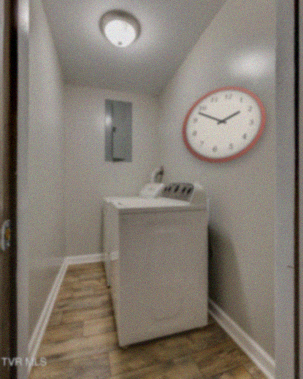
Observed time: 1h48
